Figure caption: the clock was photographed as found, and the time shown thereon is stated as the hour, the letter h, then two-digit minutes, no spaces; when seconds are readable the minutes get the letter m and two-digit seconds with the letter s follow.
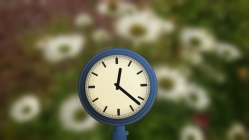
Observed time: 12h22
